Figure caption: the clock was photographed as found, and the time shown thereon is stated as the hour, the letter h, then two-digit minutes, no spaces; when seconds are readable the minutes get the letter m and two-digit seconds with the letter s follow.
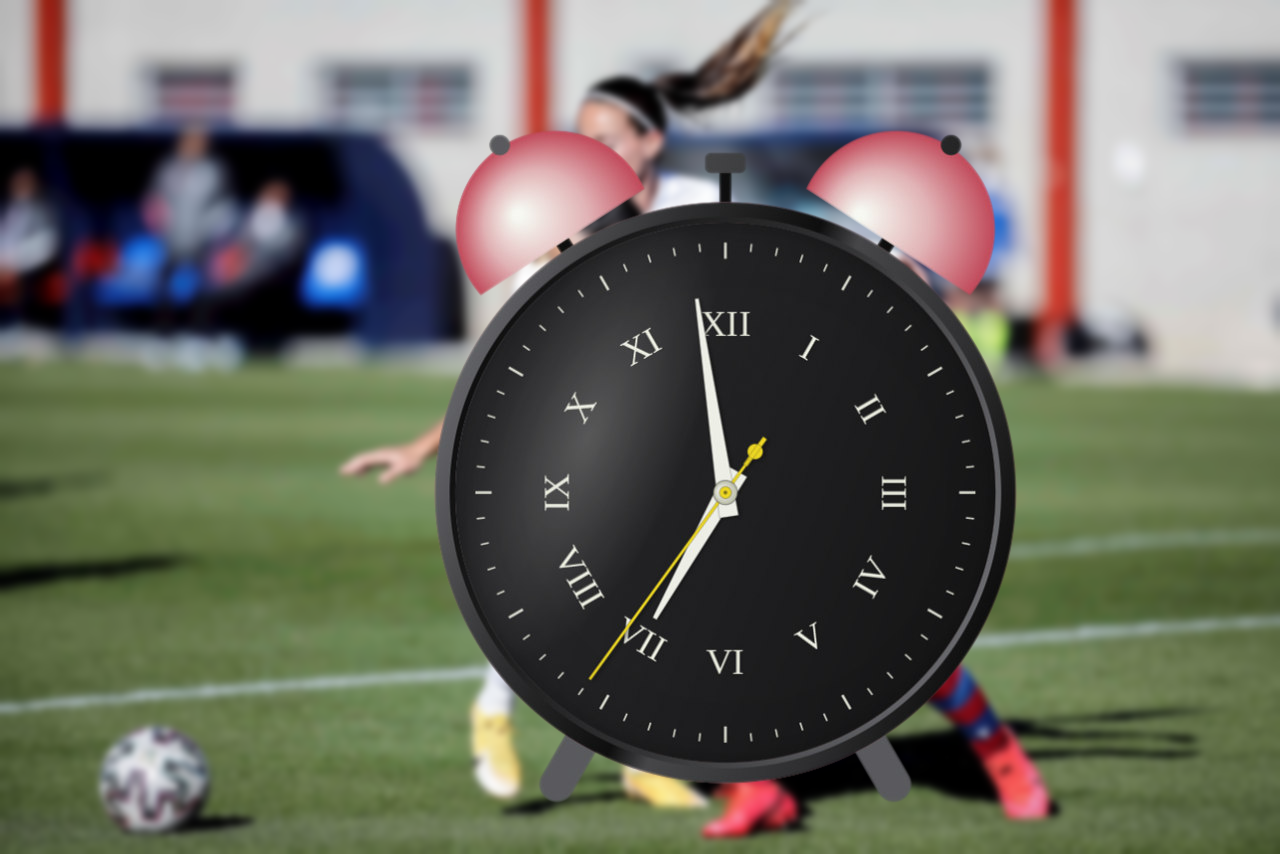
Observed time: 6h58m36s
